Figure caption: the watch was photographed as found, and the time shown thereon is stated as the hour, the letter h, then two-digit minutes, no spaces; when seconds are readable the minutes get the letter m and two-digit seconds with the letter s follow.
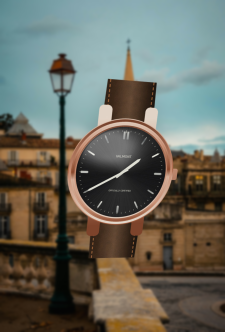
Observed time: 1h40
